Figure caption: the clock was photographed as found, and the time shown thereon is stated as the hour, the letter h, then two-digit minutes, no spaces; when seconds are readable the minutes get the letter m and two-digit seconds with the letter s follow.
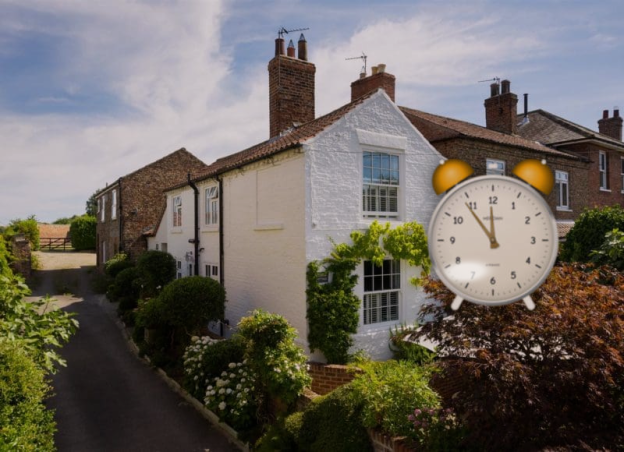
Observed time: 11h54
